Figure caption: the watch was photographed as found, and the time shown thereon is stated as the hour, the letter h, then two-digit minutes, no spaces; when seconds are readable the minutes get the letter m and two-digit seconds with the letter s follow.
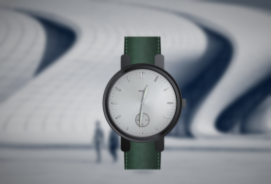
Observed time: 12h31
